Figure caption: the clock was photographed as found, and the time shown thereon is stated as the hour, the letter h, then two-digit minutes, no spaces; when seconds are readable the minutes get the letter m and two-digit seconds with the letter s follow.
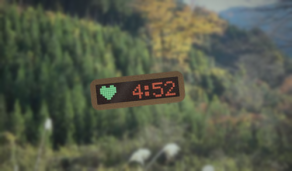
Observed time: 4h52
